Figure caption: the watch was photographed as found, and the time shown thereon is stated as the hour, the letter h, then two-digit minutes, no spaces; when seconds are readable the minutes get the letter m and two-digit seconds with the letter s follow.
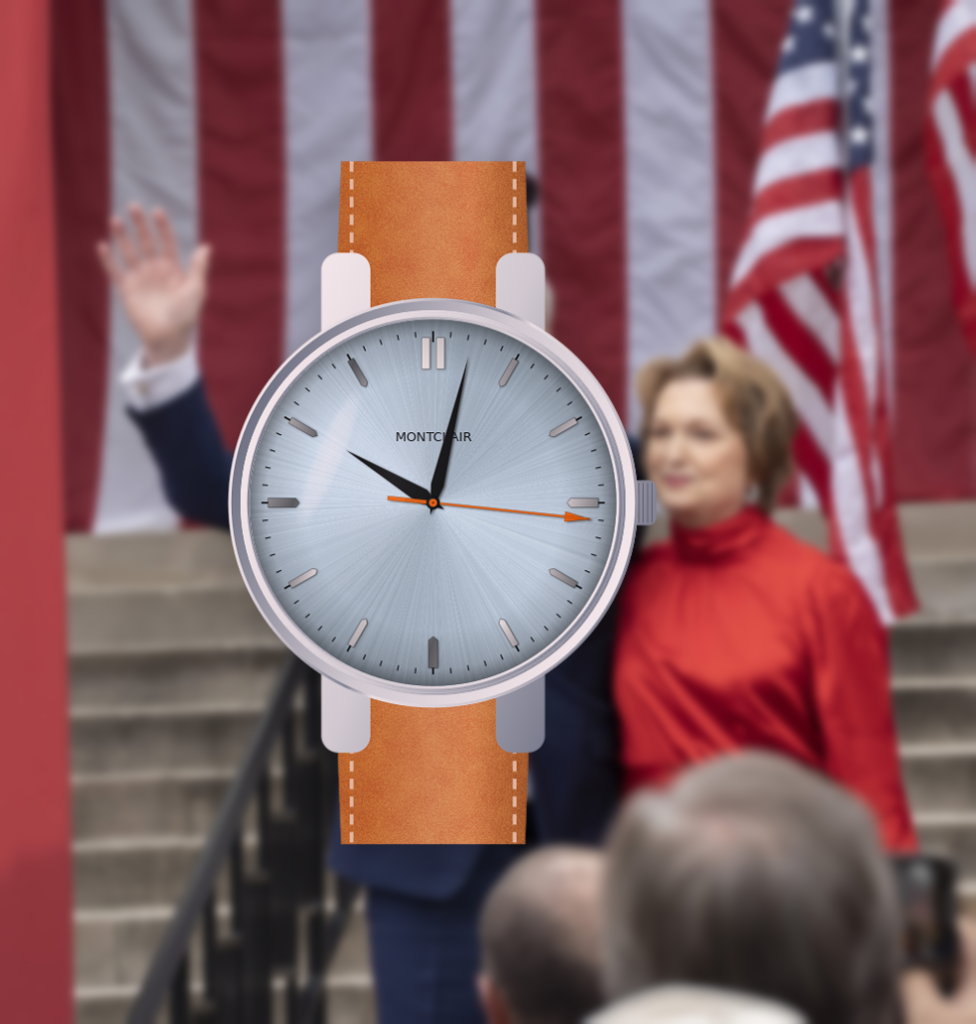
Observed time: 10h02m16s
